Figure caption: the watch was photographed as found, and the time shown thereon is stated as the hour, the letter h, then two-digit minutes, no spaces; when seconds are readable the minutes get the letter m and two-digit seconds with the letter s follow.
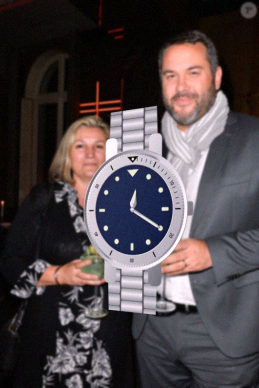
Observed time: 12h20
